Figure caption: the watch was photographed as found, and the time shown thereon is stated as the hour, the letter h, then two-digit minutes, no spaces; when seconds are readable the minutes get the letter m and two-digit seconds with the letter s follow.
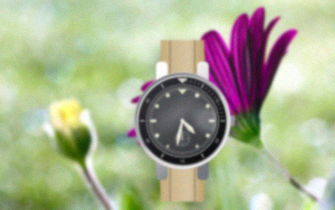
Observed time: 4h32
